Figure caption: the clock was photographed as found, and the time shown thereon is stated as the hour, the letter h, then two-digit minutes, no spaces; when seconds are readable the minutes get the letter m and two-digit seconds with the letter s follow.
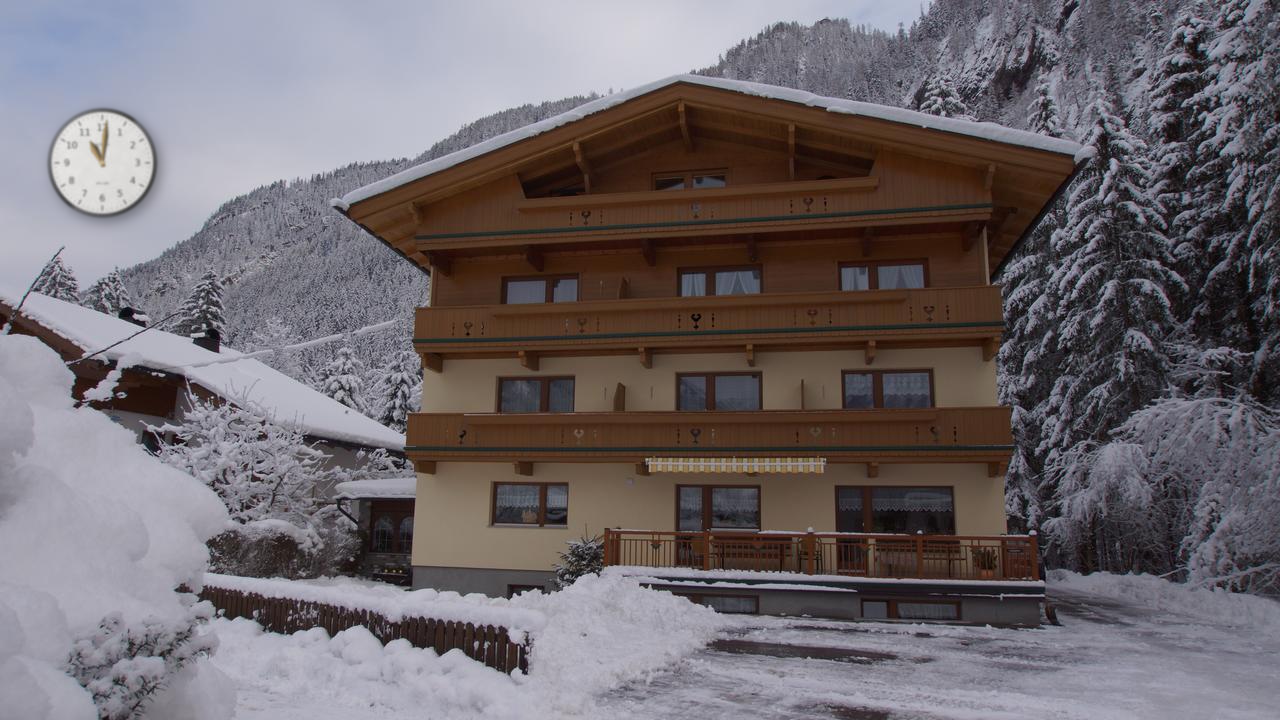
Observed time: 11h01
